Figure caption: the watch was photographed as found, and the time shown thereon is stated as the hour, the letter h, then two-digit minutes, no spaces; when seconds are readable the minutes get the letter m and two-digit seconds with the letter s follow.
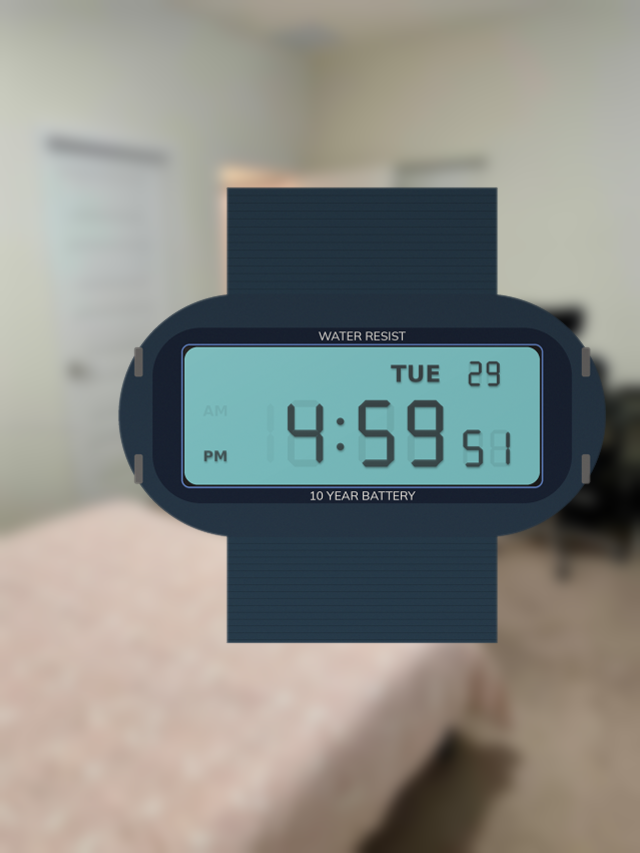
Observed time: 4h59m51s
